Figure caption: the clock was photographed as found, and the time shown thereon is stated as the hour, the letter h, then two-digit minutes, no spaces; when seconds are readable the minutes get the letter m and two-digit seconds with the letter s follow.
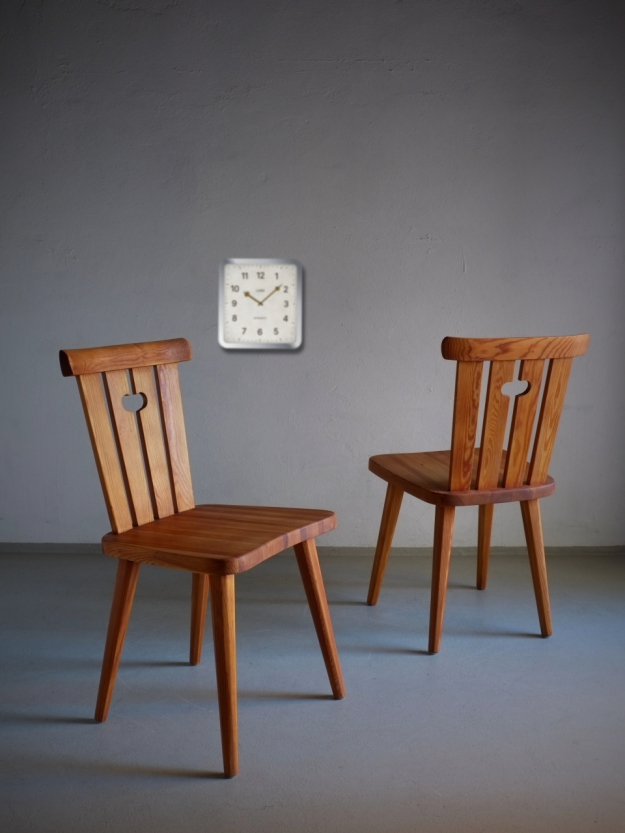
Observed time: 10h08
